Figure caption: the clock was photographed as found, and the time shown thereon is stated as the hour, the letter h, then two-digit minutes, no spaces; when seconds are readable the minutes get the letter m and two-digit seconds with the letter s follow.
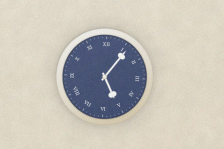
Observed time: 5h06
